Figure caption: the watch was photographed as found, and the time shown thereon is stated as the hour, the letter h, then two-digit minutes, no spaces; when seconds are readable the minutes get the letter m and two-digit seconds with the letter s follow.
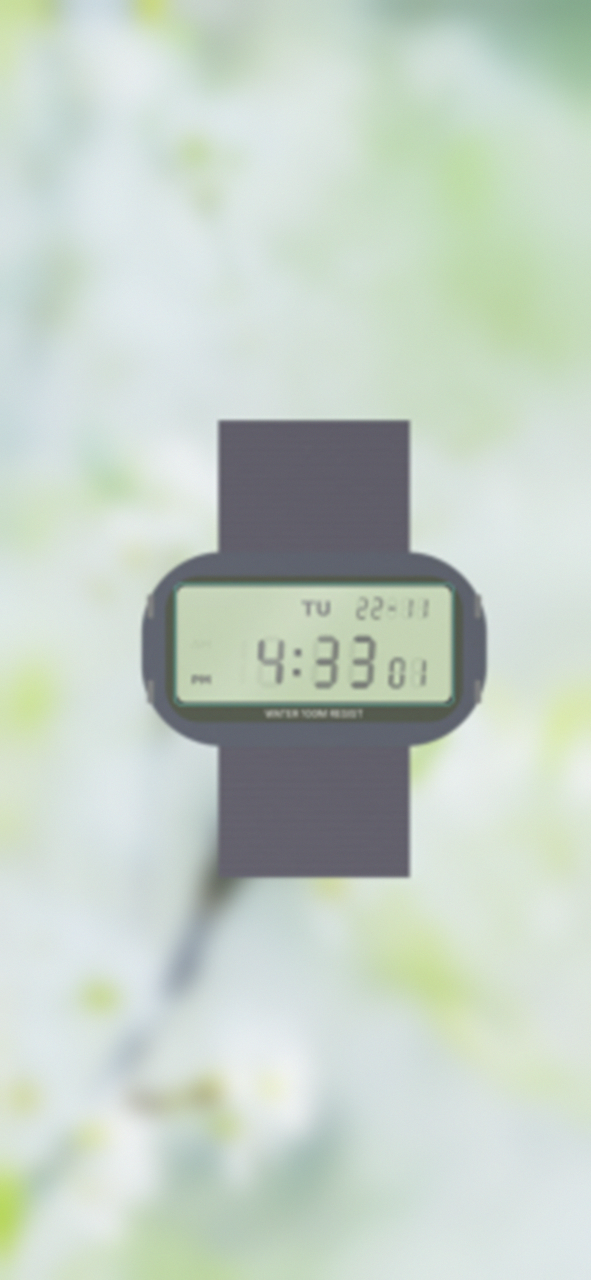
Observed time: 4h33m01s
